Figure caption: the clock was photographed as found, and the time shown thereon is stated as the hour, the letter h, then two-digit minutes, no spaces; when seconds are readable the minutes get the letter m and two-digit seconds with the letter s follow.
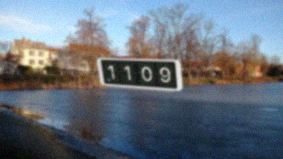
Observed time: 11h09
